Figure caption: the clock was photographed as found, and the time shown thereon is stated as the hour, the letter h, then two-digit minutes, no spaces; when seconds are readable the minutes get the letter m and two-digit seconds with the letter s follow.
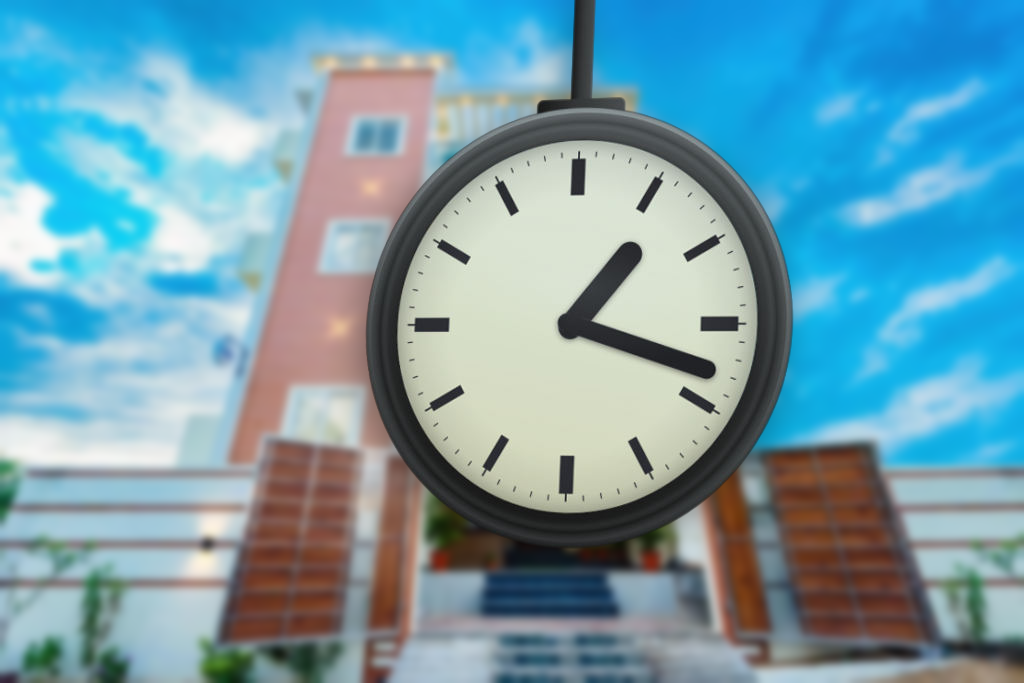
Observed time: 1h18
